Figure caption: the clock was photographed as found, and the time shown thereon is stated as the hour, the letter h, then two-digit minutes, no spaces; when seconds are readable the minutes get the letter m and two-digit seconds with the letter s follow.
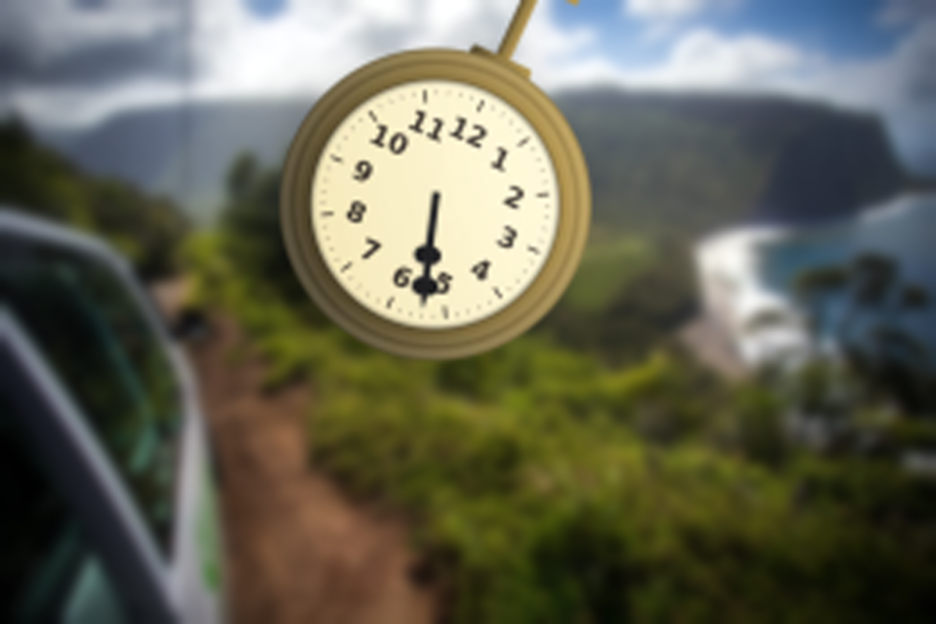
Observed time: 5h27
